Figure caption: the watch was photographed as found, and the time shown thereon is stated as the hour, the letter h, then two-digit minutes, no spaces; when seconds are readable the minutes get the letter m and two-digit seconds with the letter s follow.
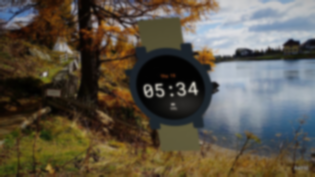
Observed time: 5h34
